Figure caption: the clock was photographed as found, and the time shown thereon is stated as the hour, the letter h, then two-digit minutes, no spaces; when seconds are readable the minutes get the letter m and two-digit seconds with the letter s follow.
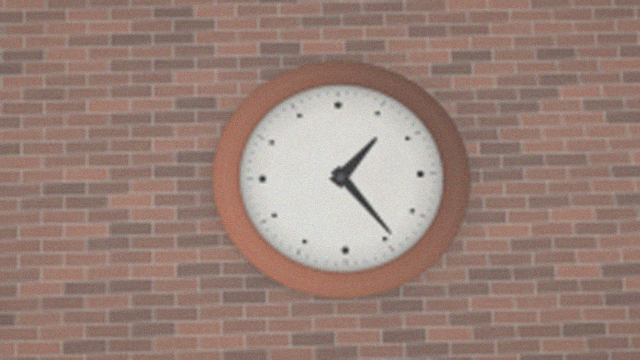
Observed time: 1h24
